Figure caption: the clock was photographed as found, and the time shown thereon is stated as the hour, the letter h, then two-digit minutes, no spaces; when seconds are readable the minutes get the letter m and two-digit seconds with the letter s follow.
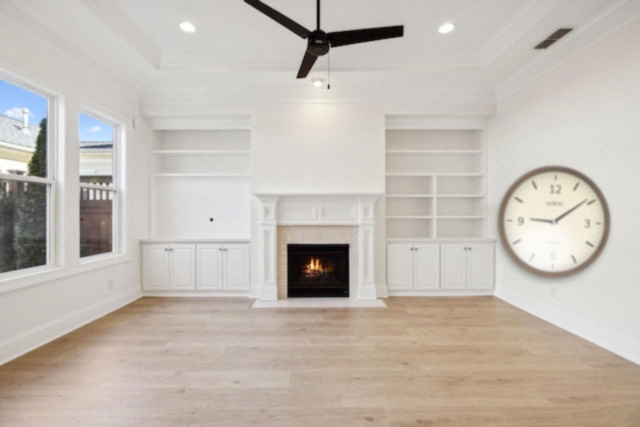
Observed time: 9h09
